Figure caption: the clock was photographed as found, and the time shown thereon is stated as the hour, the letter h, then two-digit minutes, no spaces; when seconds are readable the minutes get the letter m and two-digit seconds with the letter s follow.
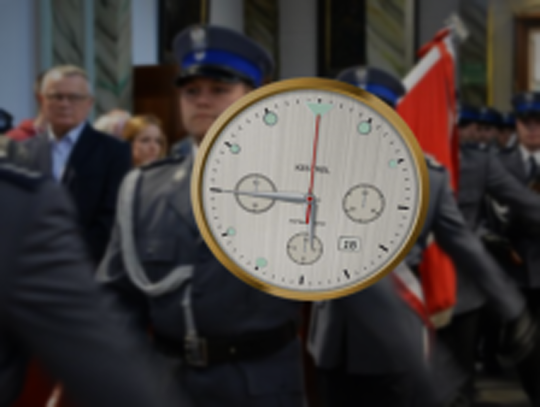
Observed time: 5h45
